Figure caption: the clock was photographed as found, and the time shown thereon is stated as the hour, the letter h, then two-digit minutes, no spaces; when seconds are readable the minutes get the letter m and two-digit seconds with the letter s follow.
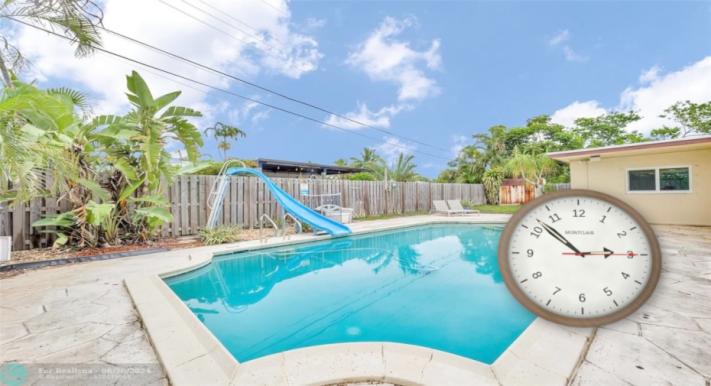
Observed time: 2h52m15s
